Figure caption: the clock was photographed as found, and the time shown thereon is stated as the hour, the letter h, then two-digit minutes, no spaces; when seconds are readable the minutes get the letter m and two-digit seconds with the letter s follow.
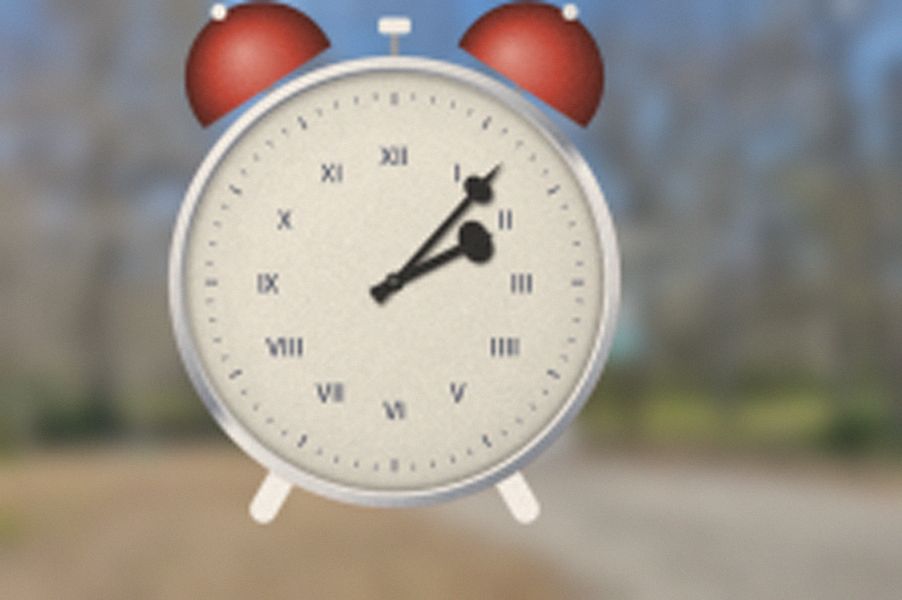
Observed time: 2h07
